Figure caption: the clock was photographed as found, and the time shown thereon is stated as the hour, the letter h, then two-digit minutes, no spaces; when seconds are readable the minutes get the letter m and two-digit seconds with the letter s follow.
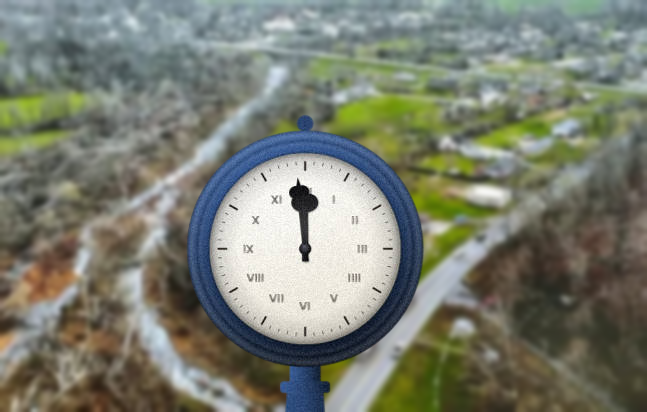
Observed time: 11h59
